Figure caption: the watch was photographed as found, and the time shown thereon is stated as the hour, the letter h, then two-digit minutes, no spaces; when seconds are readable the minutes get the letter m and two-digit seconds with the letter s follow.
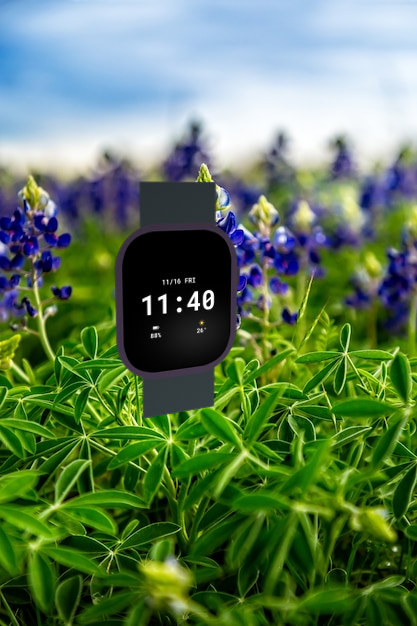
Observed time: 11h40
